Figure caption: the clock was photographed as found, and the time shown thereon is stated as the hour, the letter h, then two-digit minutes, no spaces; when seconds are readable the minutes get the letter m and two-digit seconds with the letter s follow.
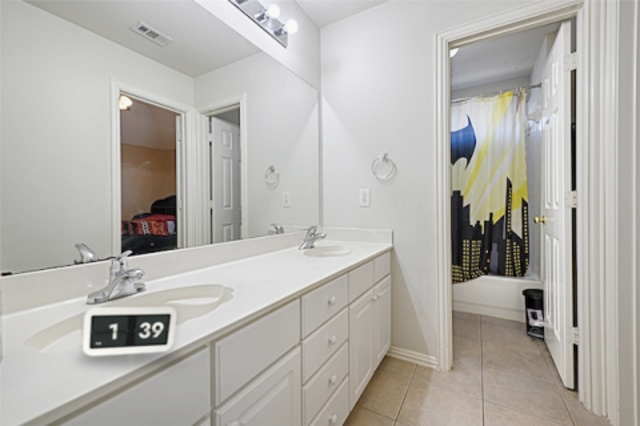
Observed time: 1h39
